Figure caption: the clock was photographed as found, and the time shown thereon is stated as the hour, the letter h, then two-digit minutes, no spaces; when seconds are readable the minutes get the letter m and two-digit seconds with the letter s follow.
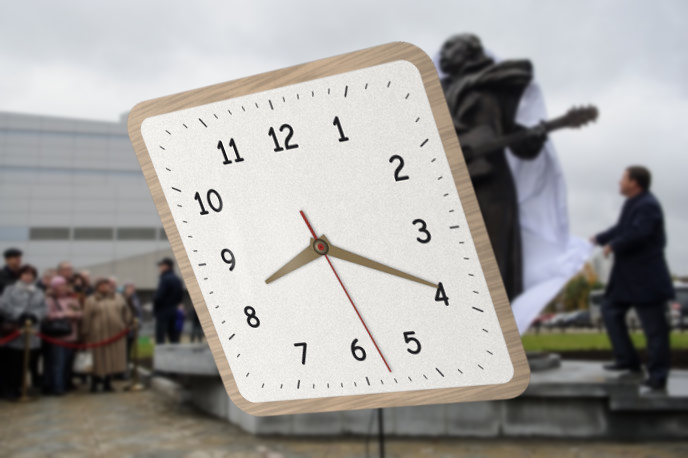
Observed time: 8h19m28s
